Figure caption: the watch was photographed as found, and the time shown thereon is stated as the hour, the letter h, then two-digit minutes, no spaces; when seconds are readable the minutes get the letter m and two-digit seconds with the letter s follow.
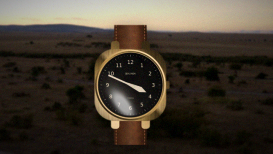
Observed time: 3h49
